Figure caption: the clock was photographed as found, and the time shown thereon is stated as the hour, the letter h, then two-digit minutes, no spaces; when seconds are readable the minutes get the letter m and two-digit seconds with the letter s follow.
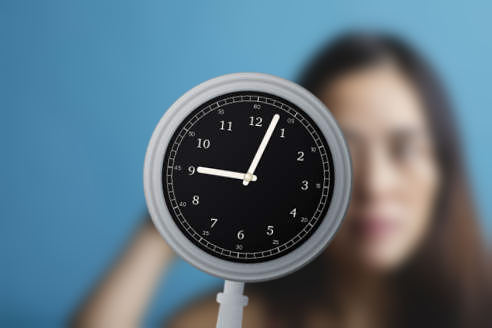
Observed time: 9h03
